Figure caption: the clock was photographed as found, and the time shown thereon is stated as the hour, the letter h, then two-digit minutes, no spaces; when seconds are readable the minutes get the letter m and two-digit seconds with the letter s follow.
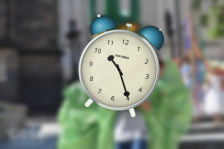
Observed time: 10h25
